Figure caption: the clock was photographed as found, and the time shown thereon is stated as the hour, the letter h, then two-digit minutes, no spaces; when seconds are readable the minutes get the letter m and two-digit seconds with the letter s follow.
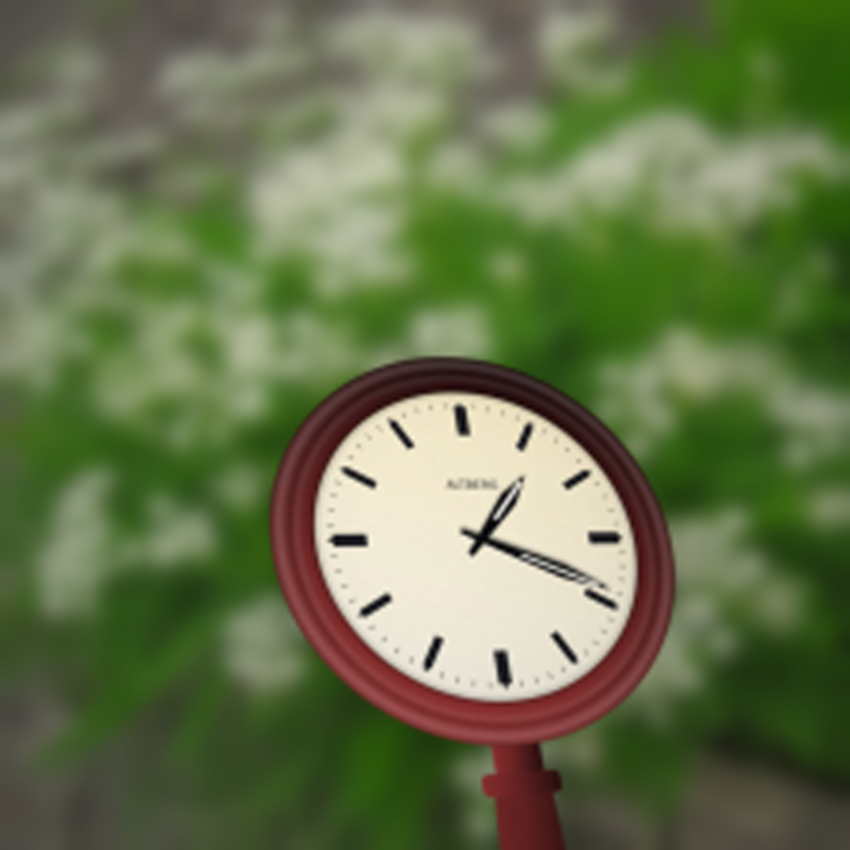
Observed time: 1h19
